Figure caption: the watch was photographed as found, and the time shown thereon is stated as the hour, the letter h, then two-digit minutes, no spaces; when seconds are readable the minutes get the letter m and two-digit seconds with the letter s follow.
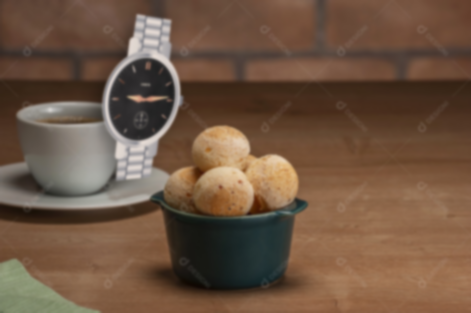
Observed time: 9h14
